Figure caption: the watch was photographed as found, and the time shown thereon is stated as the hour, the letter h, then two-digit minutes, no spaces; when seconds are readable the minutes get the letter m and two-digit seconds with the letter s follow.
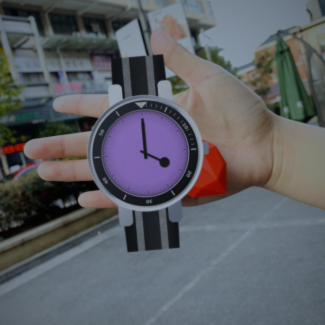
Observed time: 4h00
